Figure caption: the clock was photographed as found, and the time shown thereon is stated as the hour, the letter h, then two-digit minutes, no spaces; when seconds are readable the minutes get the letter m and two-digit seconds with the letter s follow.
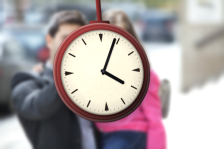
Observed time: 4h04
